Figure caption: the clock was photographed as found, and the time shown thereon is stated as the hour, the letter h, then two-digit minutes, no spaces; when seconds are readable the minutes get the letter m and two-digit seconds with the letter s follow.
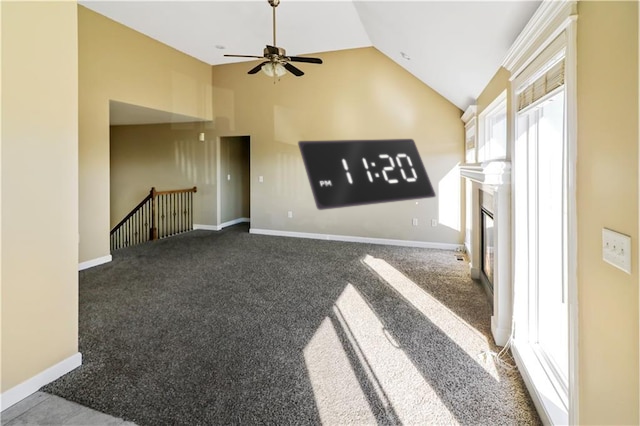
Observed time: 11h20
